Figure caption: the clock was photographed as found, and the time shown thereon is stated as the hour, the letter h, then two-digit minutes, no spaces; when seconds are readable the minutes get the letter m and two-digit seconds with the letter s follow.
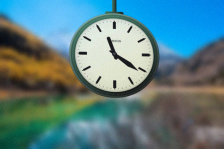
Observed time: 11h21
